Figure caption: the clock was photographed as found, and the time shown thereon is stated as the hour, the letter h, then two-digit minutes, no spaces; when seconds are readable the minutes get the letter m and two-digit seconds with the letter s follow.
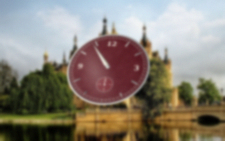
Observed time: 10h54
